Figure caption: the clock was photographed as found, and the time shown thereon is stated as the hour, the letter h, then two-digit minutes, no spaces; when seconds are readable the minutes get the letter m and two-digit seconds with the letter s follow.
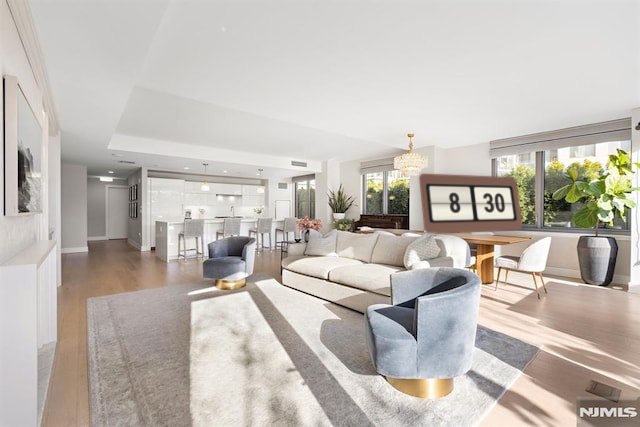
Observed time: 8h30
